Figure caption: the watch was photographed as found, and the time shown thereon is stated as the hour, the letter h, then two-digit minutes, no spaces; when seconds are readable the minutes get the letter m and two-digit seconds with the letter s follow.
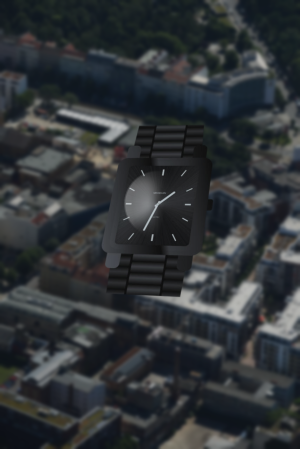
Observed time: 1h33
